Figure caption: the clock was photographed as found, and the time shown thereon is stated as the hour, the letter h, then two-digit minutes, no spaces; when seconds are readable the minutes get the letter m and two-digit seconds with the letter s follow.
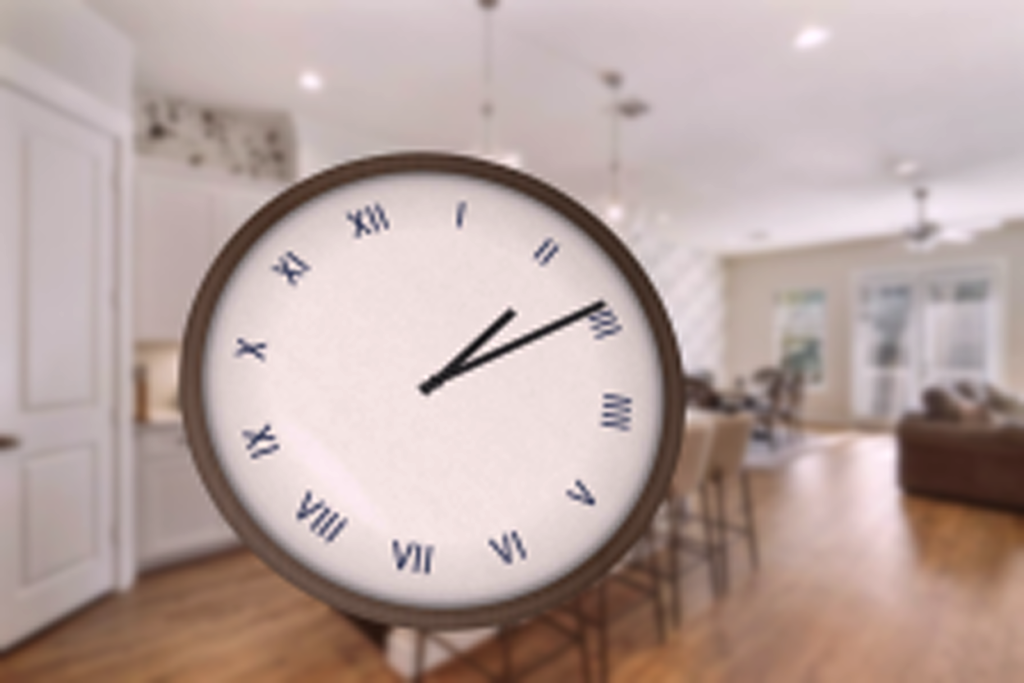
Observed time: 2h14
